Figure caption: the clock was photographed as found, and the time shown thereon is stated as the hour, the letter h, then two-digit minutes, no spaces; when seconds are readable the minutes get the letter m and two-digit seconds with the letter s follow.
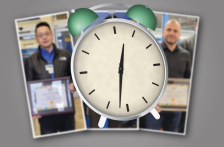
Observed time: 12h32
